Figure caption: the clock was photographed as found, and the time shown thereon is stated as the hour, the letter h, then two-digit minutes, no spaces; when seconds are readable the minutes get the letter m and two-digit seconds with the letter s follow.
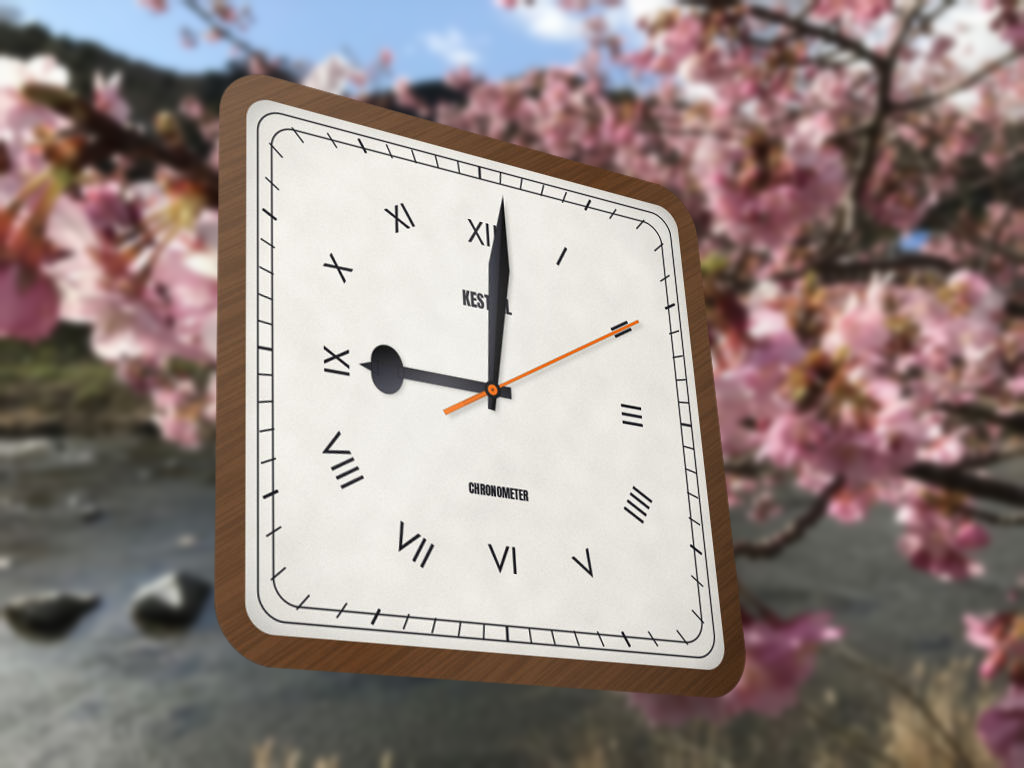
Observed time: 9h01m10s
